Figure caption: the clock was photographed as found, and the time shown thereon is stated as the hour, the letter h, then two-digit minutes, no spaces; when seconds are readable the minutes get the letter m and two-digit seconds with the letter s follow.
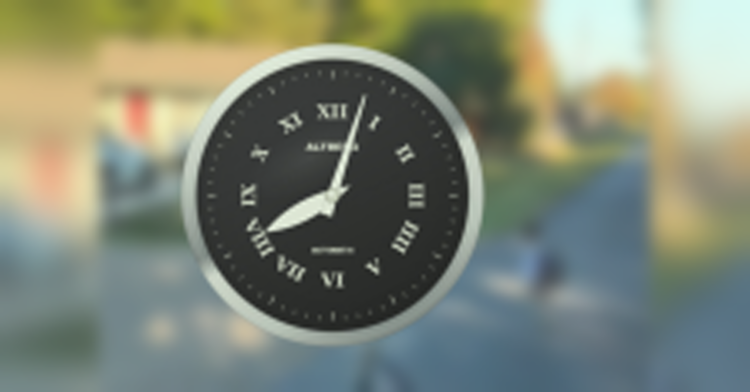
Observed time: 8h03
